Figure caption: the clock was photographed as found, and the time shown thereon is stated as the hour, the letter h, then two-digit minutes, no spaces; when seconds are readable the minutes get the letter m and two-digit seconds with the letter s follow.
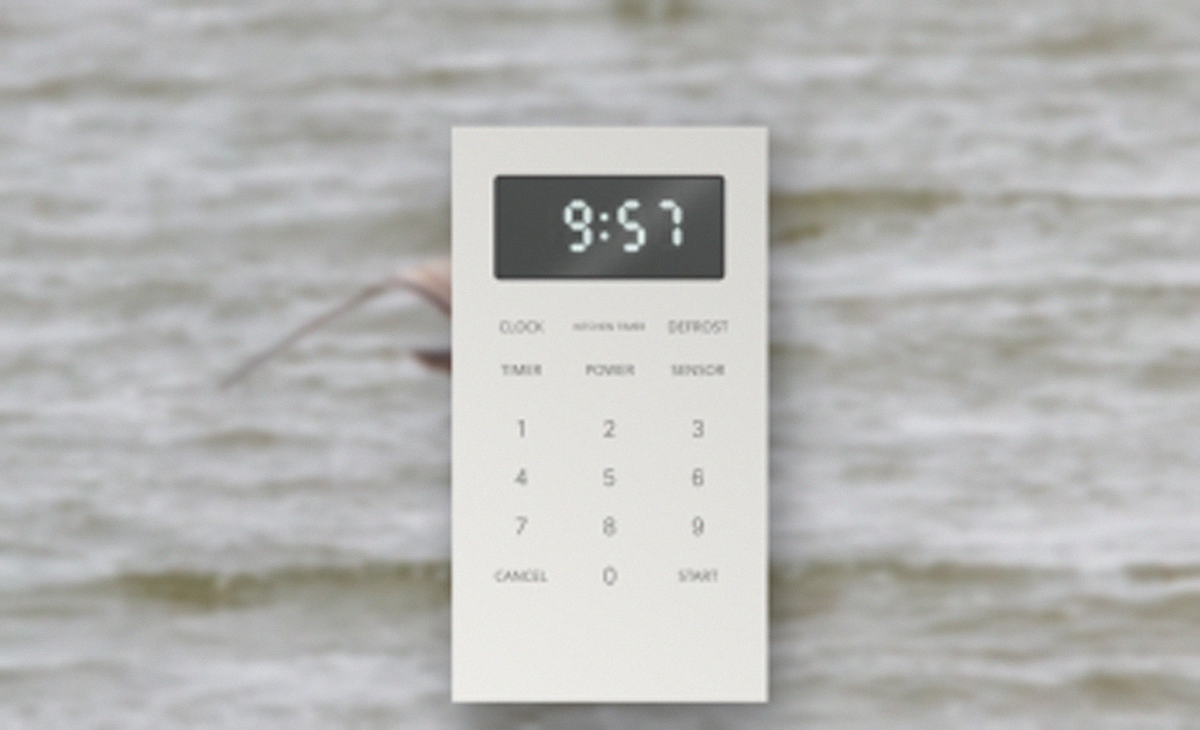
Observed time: 9h57
